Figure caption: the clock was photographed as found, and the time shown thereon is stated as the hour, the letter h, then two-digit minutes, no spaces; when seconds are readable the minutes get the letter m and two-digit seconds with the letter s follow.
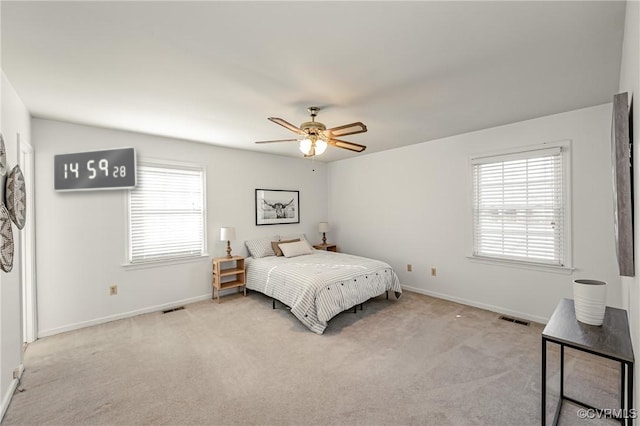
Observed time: 14h59m28s
